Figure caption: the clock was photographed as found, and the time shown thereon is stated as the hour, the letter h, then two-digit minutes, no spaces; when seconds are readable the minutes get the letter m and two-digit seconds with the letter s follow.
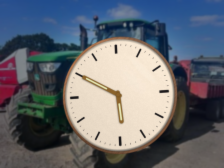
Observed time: 5h50
